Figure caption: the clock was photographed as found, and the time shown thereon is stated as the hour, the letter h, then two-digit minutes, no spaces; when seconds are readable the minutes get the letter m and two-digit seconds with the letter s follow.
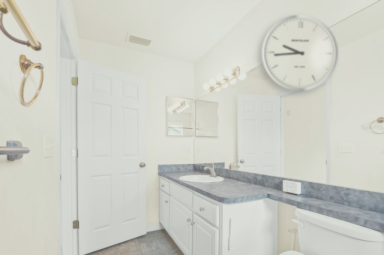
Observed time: 9h44
